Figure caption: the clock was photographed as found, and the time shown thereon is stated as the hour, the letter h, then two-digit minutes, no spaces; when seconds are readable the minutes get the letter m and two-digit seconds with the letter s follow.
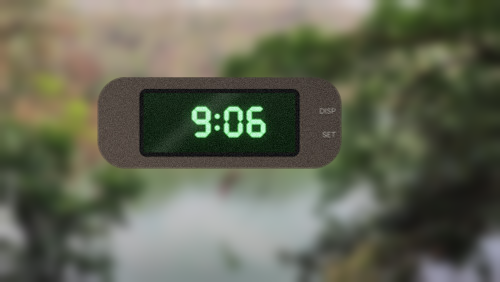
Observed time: 9h06
